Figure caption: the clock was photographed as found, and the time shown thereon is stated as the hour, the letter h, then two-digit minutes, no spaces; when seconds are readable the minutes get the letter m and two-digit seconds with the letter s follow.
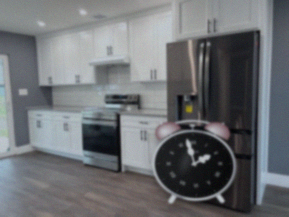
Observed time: 1h58
